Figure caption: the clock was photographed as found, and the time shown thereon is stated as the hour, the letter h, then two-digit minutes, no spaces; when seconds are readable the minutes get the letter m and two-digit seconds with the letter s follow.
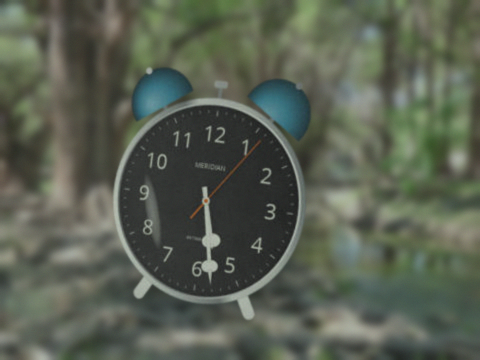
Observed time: 5h28m06s
